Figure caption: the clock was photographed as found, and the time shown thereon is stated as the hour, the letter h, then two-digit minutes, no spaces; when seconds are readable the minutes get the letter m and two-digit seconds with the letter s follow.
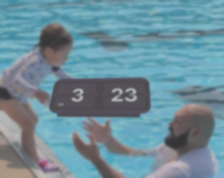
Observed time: 3h23
